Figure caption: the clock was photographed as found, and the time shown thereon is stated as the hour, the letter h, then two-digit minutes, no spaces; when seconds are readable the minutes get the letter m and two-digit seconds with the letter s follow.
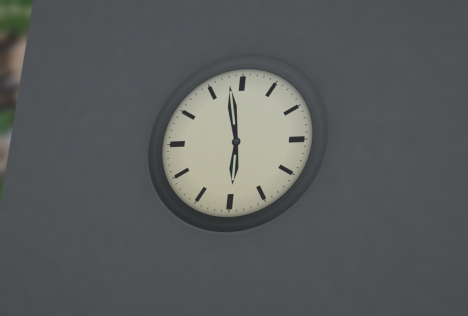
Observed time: 5h58
